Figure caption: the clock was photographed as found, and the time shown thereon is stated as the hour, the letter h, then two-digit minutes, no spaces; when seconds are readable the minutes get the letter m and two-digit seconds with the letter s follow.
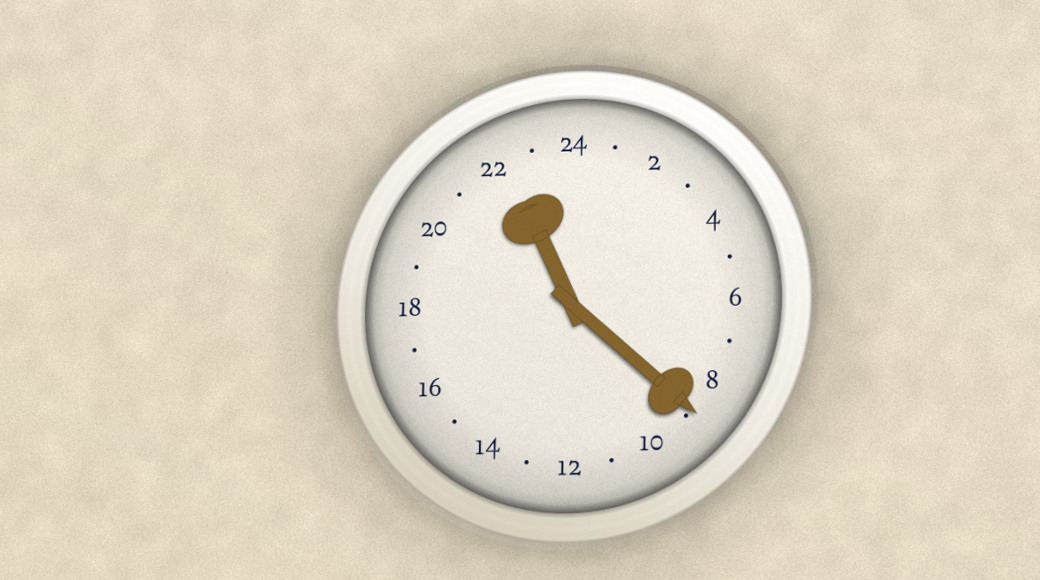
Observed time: 22h22
